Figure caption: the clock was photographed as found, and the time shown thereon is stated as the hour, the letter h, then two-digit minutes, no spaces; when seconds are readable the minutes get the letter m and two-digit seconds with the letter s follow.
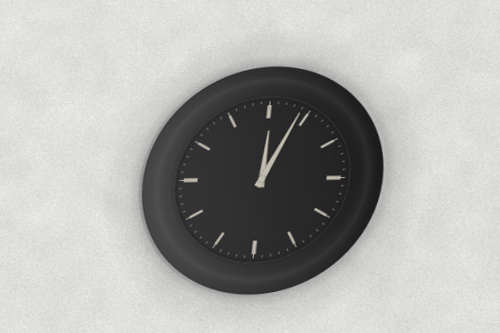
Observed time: 12h04
